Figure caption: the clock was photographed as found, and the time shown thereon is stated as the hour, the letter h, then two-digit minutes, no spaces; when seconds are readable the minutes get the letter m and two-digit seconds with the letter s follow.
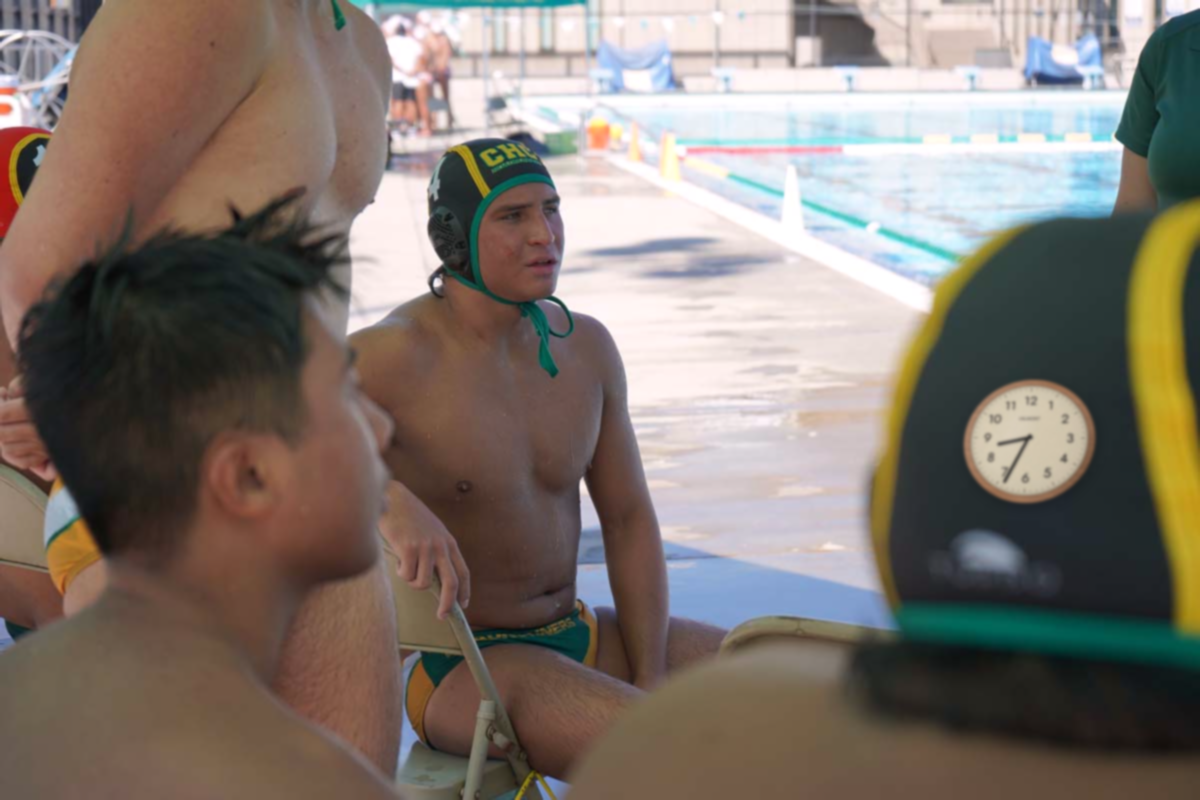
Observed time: 8h34
